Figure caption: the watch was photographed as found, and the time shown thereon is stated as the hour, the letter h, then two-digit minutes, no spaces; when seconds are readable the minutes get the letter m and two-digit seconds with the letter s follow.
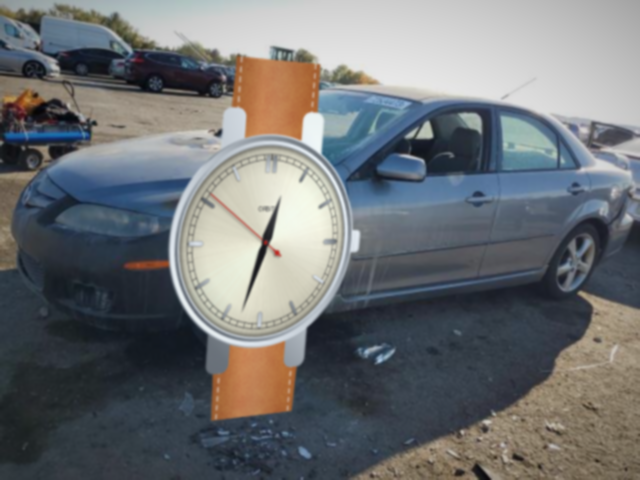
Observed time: 12h32m51s
